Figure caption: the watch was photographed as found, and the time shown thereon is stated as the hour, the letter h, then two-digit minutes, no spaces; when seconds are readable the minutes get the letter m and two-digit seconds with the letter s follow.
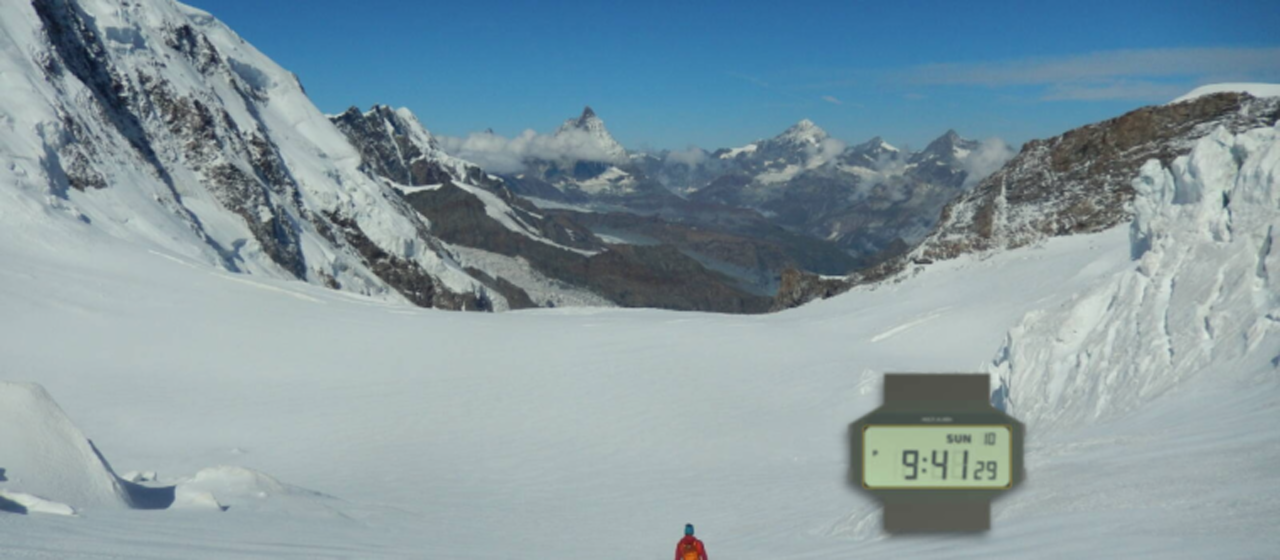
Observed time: 9h41m29s
